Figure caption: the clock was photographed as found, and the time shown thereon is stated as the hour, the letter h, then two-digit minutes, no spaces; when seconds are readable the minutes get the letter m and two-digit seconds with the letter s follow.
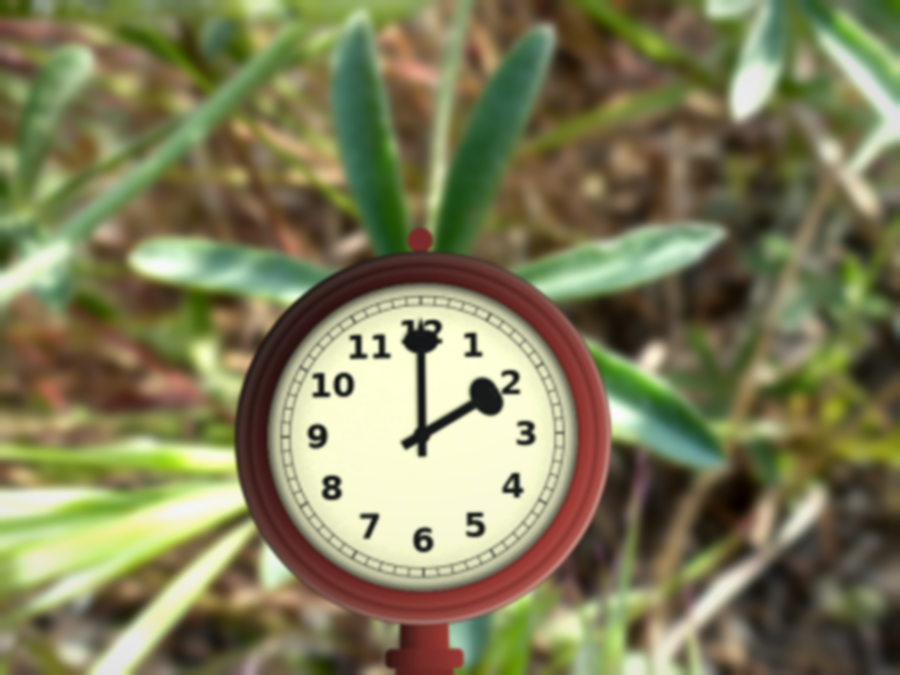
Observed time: 2h00
